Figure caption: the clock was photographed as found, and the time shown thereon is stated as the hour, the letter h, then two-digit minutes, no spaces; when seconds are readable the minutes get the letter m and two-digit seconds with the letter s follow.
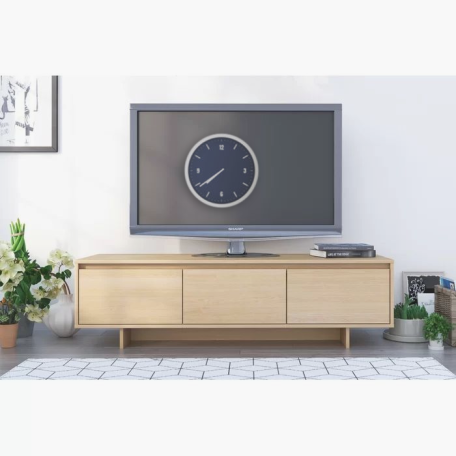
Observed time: 7h39
